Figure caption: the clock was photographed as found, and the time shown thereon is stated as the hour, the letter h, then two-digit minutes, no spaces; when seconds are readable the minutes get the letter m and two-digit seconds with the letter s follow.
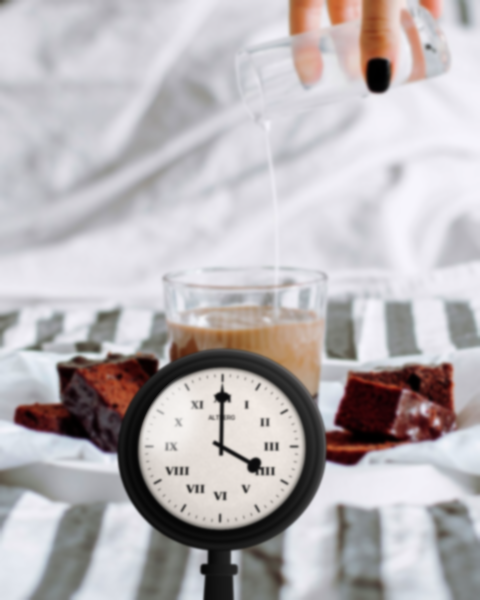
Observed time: 4h00
